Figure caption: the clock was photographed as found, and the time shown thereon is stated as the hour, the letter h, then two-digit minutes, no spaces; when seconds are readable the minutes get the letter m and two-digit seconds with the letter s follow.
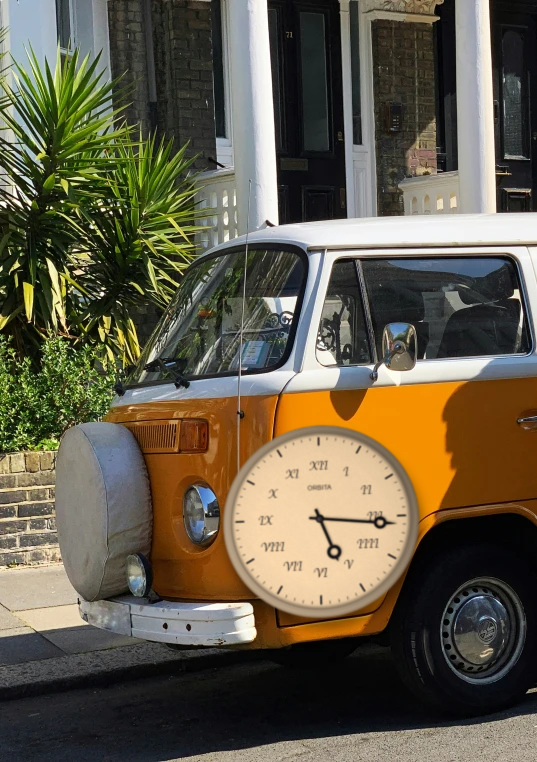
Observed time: 5h16
